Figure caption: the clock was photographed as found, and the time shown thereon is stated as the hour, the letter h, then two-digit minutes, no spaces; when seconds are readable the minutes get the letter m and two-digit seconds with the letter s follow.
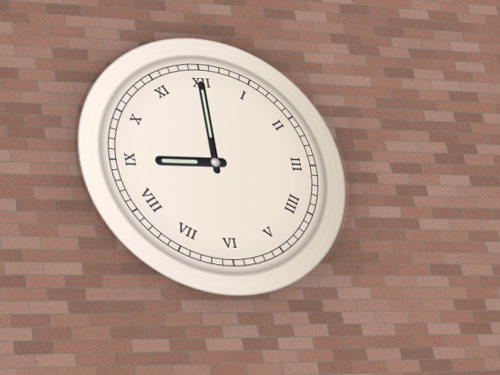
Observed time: 9h00
